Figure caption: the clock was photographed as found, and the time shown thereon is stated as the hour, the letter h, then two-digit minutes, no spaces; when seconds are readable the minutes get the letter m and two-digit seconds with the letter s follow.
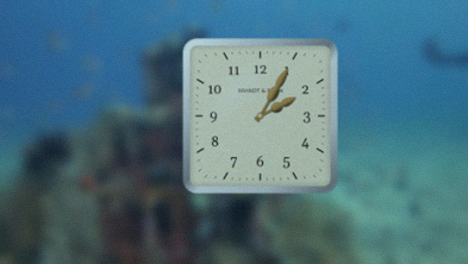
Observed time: 2h05
